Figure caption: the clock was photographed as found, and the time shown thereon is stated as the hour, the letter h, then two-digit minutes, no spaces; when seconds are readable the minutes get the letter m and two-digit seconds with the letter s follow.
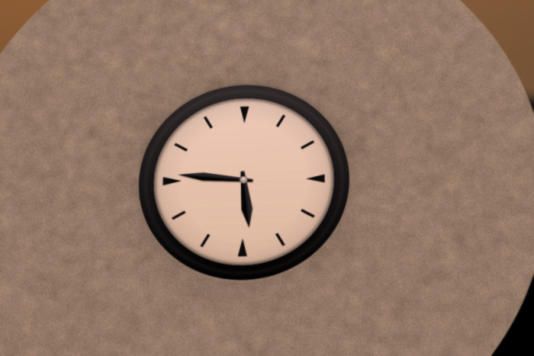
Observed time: 5h46
